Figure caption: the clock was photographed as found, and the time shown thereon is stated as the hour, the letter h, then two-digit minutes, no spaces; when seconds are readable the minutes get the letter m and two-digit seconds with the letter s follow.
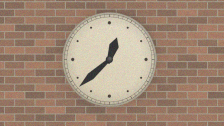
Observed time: 12h38
